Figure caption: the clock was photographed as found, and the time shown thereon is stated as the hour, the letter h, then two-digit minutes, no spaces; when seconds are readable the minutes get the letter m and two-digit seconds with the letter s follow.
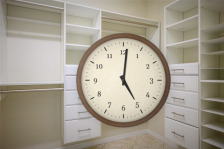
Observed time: 5h01
